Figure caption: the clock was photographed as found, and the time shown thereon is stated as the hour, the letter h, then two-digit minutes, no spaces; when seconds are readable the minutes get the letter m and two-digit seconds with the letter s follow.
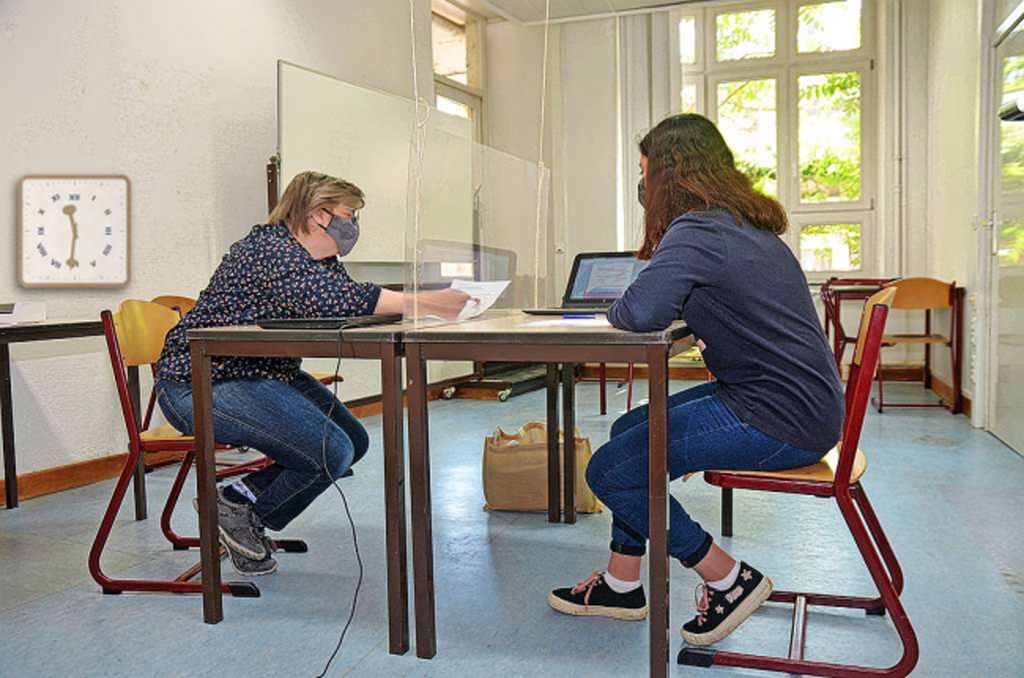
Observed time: 11h31
